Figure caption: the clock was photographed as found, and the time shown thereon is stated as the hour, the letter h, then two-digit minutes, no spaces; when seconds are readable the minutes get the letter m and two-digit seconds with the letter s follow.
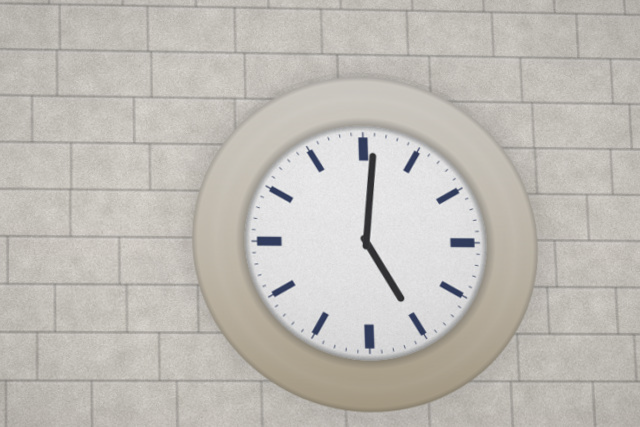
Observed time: 5h01
